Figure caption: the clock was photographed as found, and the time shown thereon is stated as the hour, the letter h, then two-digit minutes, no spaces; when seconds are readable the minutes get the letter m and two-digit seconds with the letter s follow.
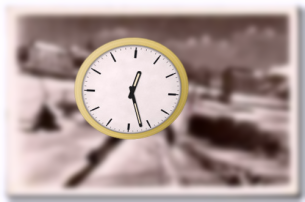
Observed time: 12h27
